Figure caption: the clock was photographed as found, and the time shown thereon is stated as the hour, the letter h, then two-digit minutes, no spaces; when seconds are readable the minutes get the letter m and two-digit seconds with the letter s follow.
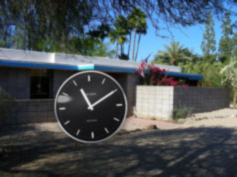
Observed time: 11h10
